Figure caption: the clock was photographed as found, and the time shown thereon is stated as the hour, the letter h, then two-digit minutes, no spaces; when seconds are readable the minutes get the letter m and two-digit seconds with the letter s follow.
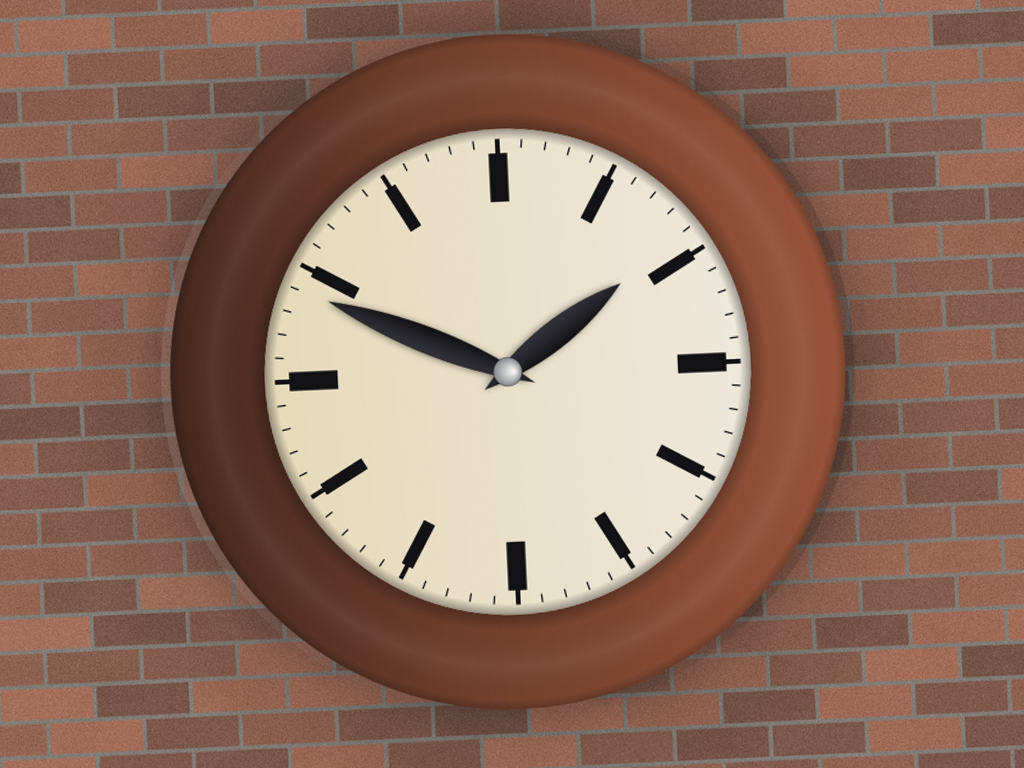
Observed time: 1h49
